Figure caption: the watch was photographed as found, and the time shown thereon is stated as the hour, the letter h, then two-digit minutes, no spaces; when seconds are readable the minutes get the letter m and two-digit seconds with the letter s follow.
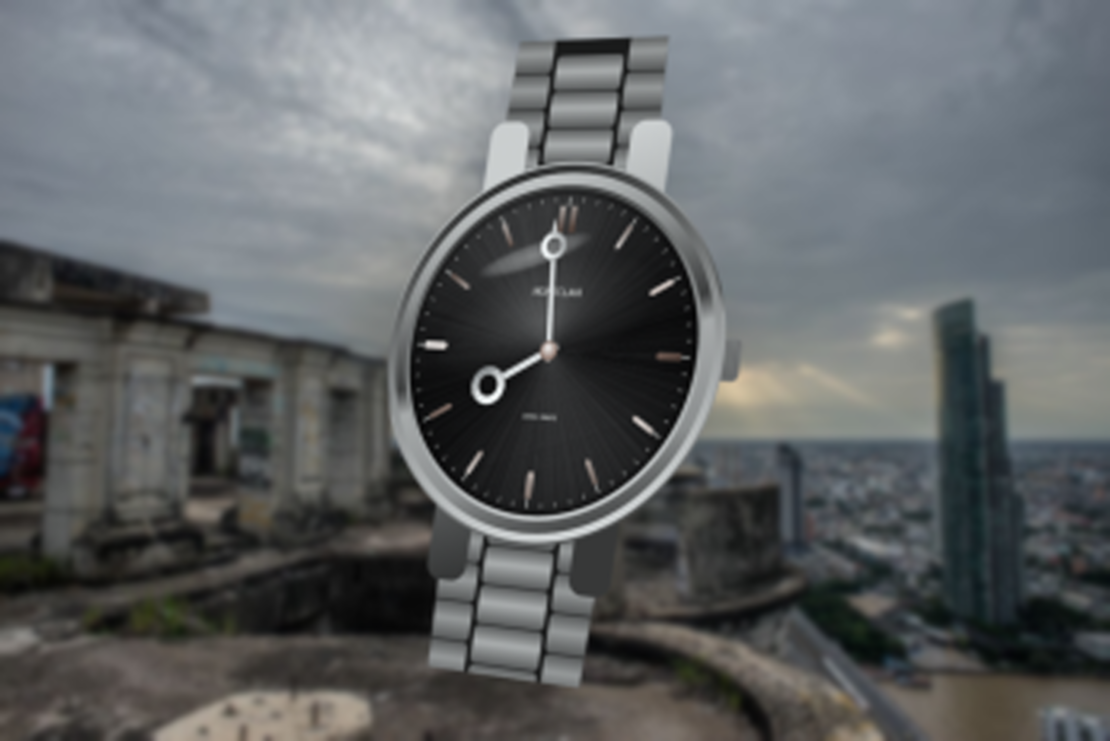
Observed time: 7h59
